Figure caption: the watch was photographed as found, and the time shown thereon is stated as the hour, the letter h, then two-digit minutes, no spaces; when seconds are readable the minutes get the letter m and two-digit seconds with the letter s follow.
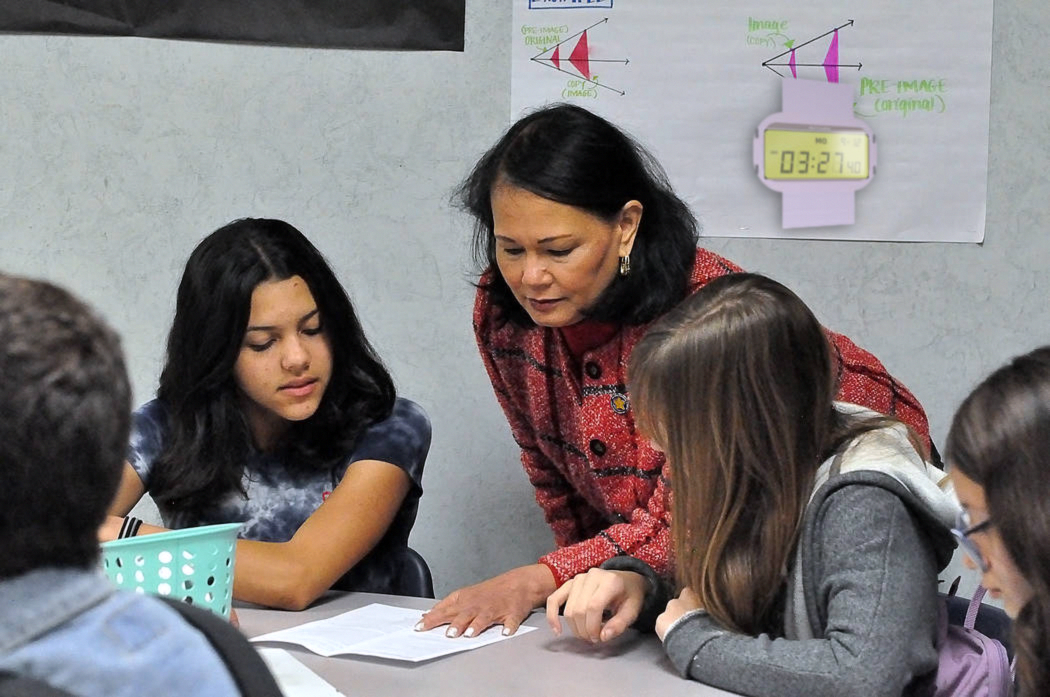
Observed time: 3h27m40s
